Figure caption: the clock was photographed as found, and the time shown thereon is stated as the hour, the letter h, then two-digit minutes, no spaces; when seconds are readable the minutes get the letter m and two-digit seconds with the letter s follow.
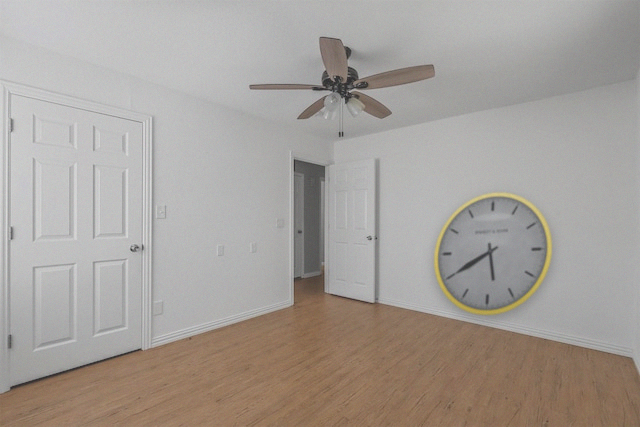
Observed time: 5h40
